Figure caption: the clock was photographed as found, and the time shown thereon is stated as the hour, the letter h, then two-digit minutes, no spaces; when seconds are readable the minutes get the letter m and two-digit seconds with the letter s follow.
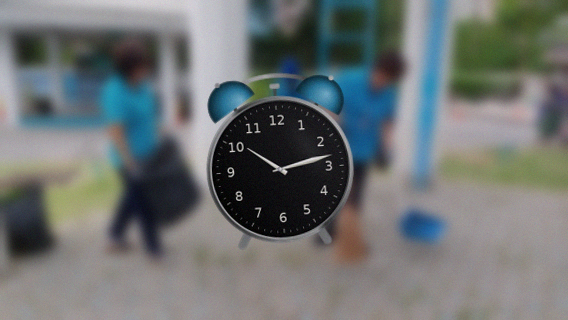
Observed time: 10h13
